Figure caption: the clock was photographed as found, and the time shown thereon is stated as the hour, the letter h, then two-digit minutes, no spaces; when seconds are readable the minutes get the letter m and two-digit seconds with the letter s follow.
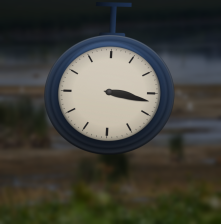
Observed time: 3h17
